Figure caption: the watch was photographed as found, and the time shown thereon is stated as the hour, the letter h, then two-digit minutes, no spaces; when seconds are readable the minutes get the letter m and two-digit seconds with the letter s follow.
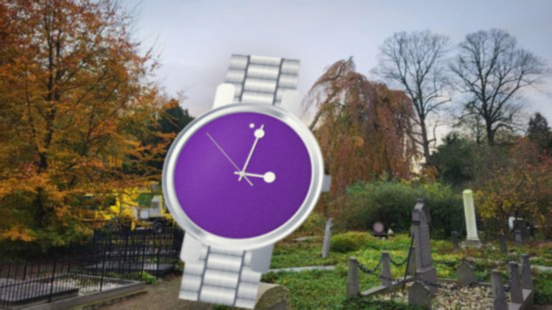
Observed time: 3h01m52s
